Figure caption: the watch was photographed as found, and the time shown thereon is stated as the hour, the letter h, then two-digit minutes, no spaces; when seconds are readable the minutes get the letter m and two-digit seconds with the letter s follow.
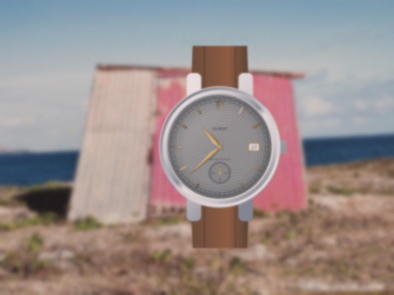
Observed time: 10h38
